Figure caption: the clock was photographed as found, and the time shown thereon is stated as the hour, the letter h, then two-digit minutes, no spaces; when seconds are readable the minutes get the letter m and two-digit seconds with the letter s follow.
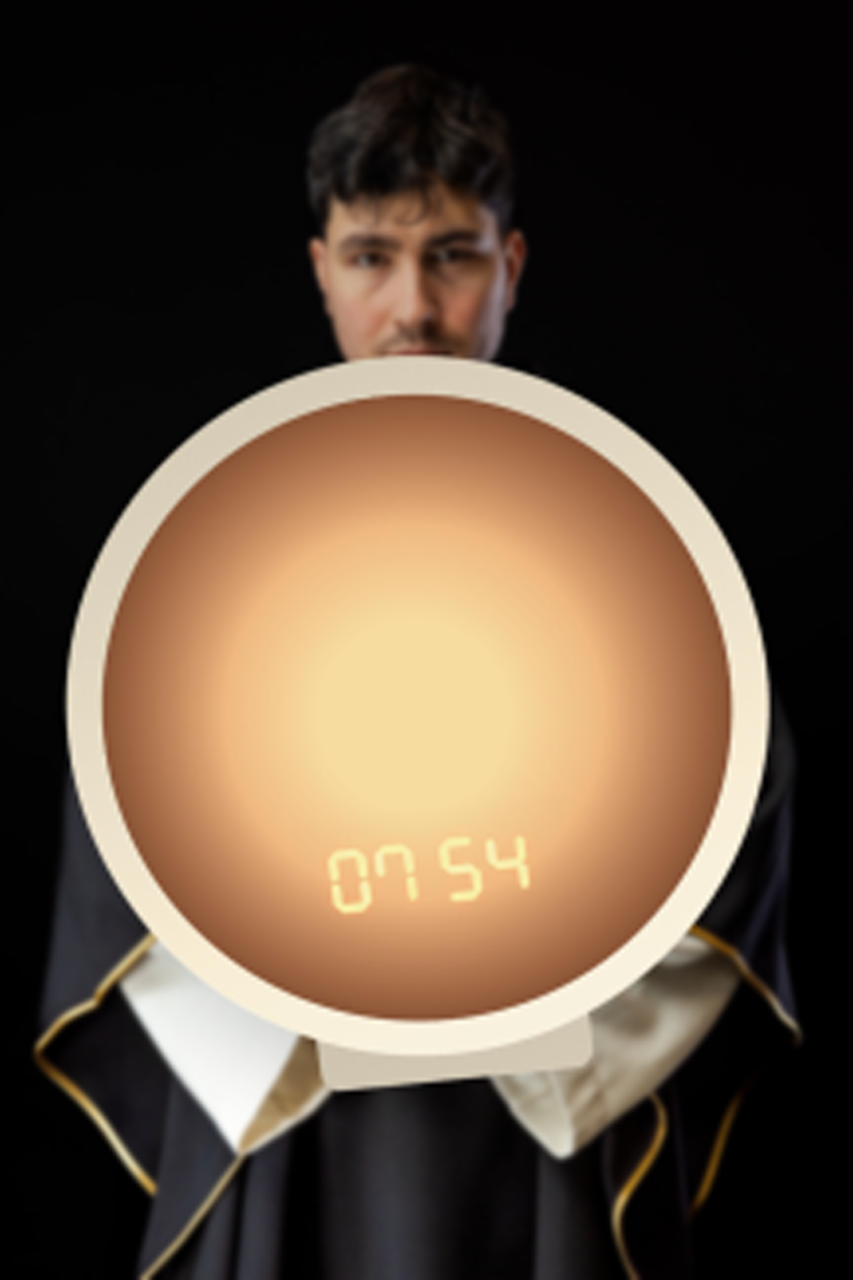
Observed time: 7h54
